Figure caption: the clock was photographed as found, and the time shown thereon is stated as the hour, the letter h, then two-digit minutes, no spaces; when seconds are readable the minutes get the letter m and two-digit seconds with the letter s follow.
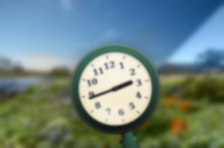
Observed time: 2h44
